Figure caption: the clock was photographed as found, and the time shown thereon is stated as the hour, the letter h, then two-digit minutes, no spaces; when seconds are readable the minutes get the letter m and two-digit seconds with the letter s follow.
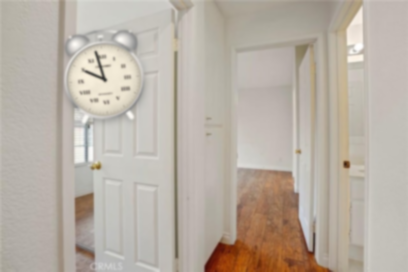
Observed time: 9h58
